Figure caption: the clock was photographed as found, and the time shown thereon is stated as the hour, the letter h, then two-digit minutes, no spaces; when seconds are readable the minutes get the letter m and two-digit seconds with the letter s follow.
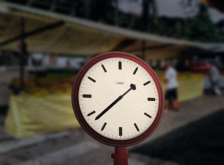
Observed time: 1h38
